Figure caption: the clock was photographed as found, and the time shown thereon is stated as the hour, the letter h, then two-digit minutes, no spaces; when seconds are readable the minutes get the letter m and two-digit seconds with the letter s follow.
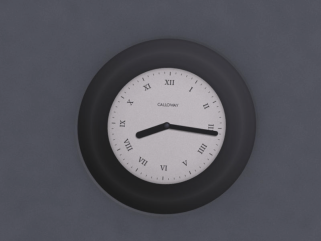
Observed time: 8h16
